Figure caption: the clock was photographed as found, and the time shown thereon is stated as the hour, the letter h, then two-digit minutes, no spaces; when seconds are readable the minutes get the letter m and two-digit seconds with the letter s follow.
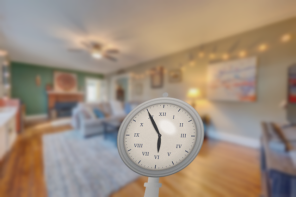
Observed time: 5h55
